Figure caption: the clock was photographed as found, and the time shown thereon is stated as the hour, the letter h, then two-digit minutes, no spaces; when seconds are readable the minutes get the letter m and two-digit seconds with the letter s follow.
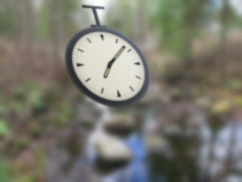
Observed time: 7h08
